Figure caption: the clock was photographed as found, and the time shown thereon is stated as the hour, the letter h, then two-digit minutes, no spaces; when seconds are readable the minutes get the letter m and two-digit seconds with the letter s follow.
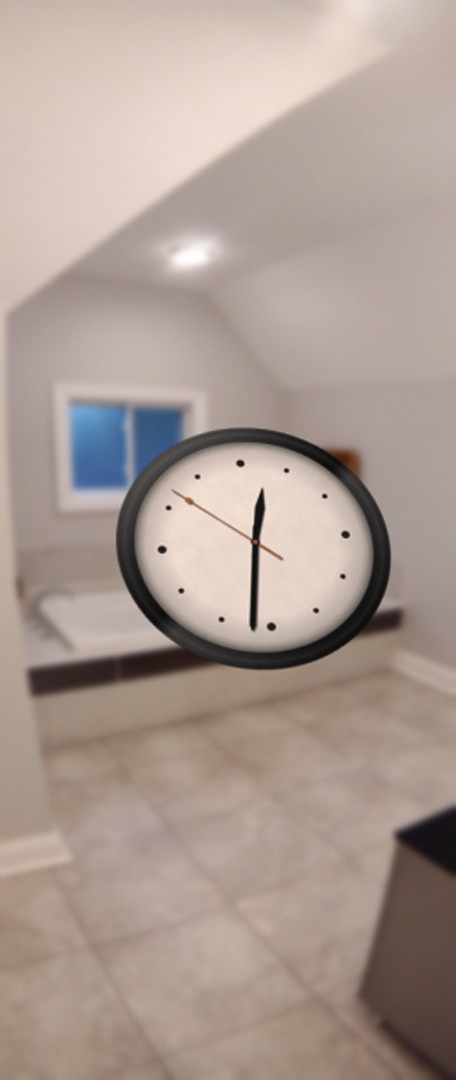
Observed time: 12h31m52s
